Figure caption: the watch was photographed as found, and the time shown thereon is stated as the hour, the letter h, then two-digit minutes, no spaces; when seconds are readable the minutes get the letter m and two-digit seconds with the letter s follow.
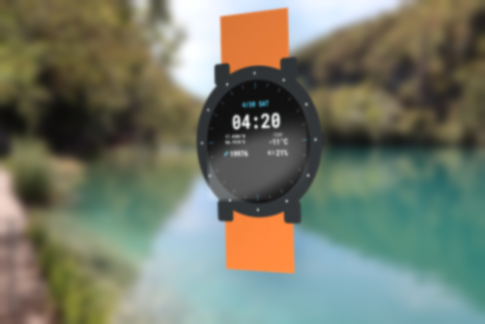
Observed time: 4h20
